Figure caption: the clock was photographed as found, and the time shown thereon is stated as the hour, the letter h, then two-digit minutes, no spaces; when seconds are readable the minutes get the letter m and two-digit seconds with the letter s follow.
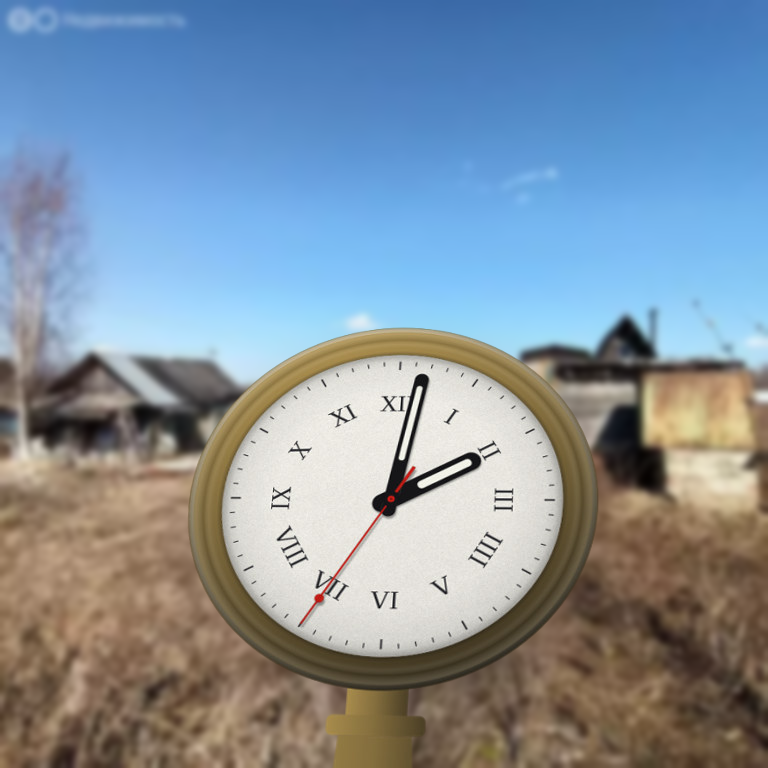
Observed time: 2h01m35s
